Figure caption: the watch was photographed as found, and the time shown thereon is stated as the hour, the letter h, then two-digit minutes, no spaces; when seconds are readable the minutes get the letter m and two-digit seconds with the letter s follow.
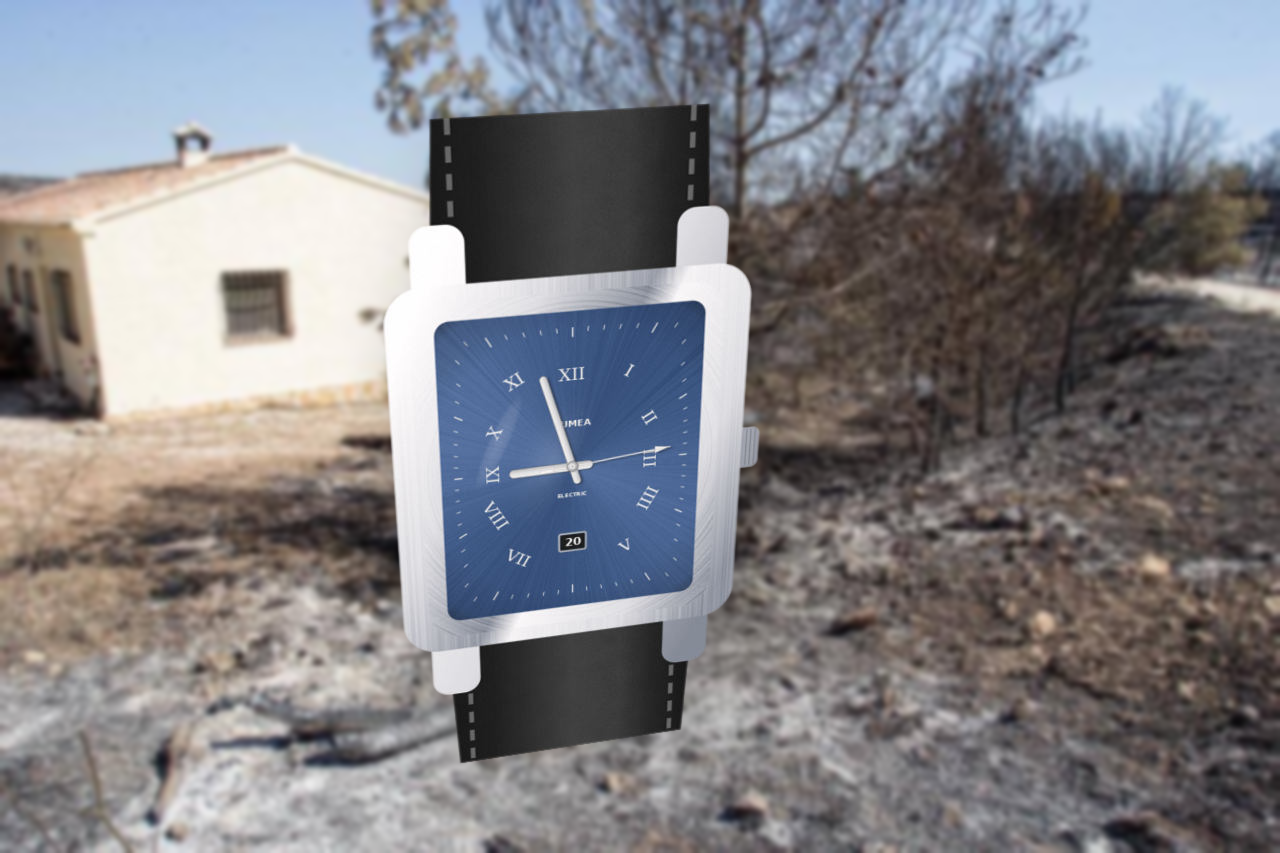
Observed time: 8h57m14s
